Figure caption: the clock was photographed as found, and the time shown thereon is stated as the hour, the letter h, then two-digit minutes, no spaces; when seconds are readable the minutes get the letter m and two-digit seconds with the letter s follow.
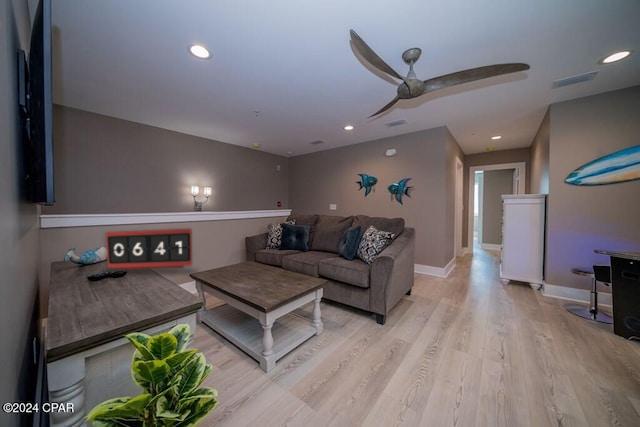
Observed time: 6h41
